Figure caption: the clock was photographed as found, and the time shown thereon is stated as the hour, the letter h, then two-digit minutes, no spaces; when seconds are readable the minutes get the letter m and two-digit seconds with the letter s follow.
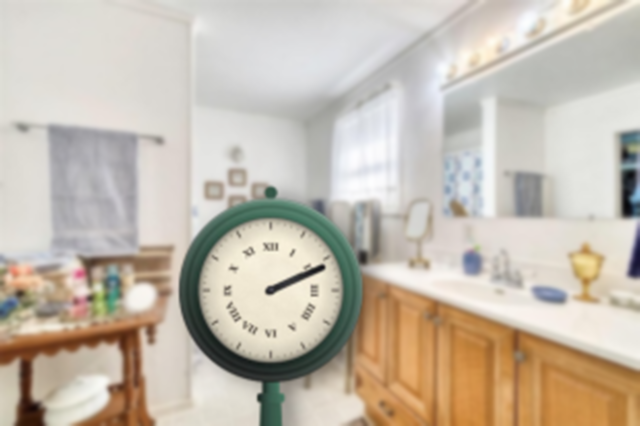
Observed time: 2h11
